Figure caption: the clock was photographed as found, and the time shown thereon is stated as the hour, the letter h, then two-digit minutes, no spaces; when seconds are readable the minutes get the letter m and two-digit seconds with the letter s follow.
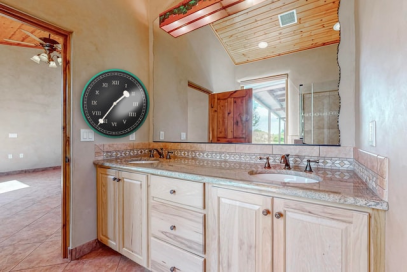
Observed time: 1h36
